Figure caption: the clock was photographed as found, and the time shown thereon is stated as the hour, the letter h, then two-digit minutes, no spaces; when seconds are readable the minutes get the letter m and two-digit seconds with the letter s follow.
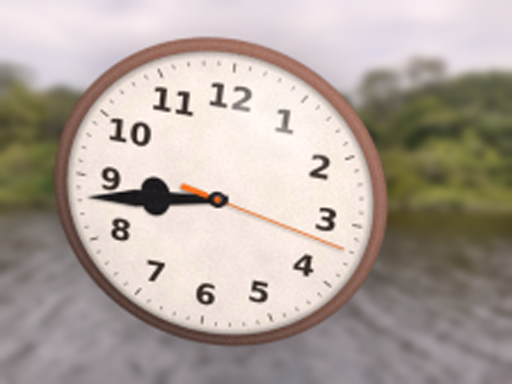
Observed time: 8h43m17s
